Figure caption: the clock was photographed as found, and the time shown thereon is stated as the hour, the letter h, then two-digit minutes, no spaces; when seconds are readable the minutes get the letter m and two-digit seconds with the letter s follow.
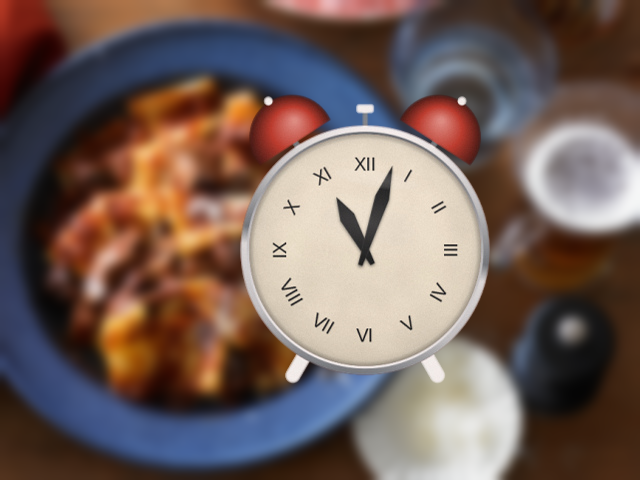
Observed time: 11h03
